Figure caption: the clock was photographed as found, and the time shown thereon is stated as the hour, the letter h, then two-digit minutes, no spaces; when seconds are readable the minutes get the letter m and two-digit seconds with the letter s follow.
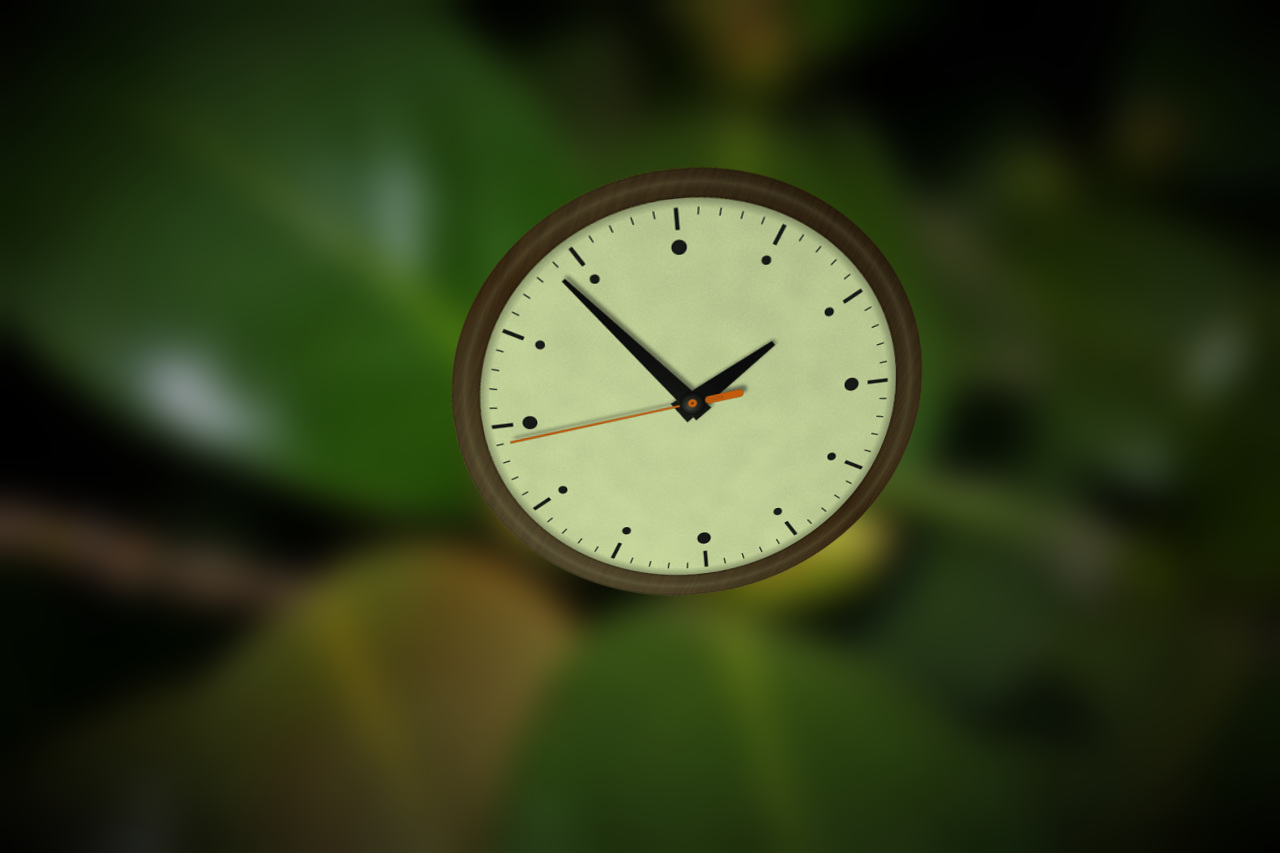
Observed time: 1h53m44s
